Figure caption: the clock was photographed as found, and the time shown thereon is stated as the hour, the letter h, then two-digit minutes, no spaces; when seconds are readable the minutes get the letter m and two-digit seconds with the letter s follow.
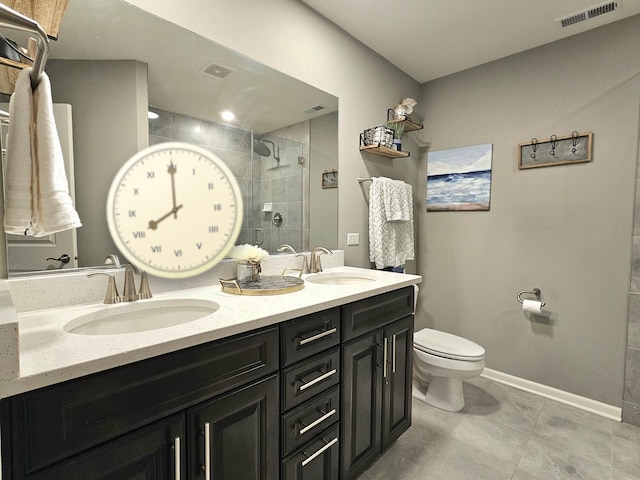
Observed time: 8h00
